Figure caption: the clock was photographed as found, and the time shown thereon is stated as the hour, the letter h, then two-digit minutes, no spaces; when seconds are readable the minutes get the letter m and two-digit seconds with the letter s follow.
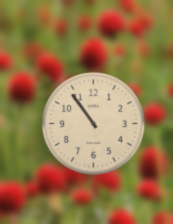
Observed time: 10h54
